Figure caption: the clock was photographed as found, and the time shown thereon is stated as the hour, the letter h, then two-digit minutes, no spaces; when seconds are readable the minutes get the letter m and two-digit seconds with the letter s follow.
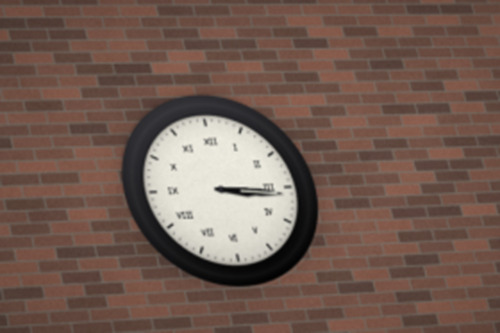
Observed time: 3h16
